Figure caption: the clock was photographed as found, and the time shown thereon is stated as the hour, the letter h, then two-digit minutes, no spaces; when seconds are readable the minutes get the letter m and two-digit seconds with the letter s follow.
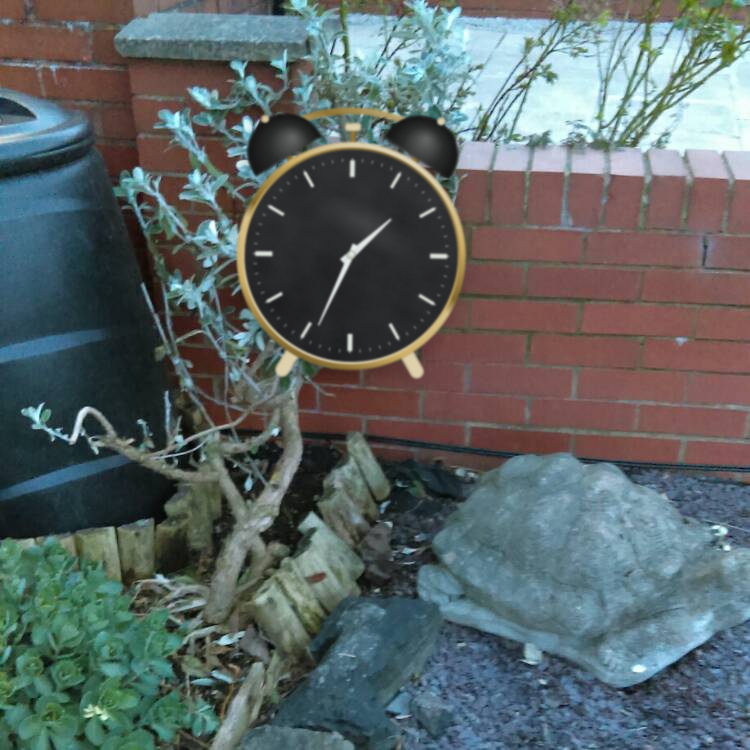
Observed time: 1h34
